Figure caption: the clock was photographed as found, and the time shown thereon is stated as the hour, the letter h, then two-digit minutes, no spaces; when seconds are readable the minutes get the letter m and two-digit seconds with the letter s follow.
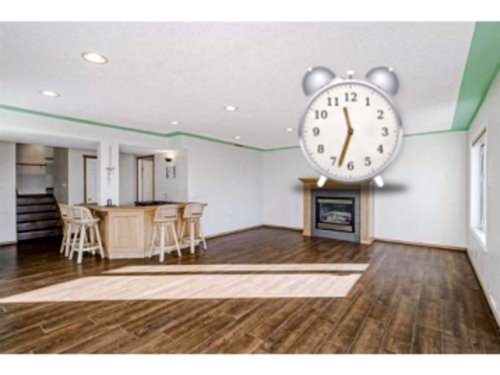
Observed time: 11h33
